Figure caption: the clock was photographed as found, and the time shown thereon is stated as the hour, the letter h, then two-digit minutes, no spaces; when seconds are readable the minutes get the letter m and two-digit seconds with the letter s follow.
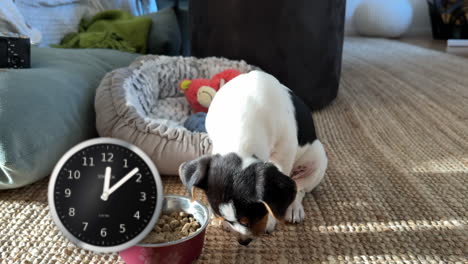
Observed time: 12h08
